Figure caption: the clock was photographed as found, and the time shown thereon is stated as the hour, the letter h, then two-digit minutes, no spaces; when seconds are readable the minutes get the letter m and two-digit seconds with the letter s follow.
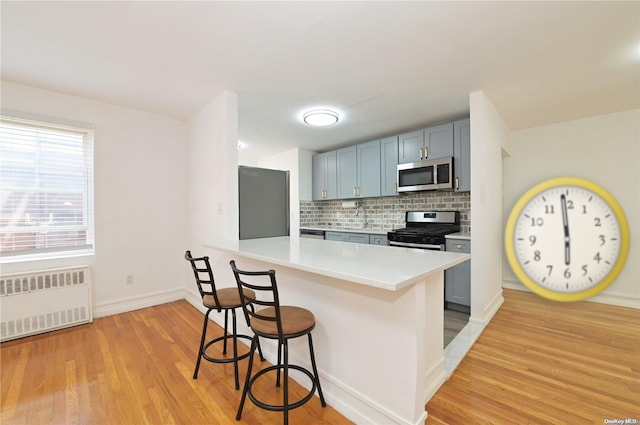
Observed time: 5h59
